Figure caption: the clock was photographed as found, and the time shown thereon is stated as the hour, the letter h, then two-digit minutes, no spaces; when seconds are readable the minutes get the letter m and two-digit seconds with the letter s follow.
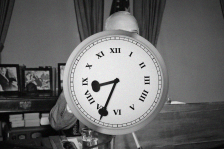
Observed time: 8h34
